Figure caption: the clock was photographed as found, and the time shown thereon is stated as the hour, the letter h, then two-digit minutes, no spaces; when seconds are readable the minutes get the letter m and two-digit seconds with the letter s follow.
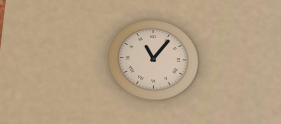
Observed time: 11h06
